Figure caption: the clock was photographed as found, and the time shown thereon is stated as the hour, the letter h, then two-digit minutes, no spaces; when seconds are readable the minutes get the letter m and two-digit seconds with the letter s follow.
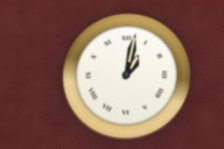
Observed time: 1h02
